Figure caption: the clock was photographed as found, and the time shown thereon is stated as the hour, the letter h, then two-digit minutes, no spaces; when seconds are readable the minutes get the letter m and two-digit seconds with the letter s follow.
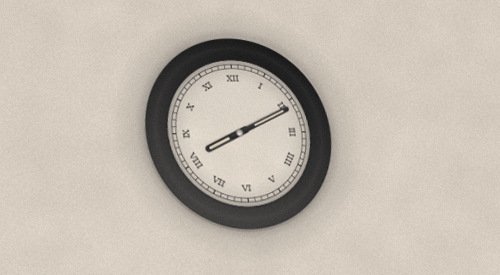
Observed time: 8h11
